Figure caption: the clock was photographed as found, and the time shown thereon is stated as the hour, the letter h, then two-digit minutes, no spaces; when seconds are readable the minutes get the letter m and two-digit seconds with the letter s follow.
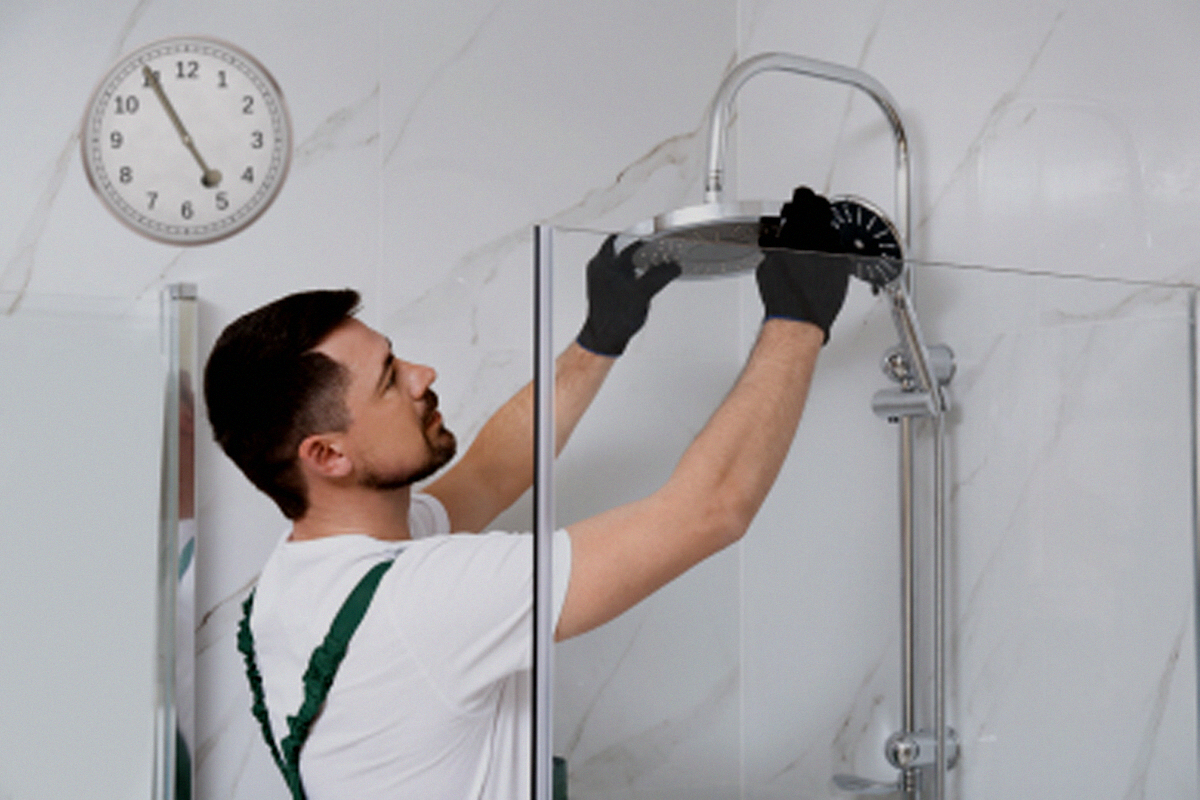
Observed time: 4h55
